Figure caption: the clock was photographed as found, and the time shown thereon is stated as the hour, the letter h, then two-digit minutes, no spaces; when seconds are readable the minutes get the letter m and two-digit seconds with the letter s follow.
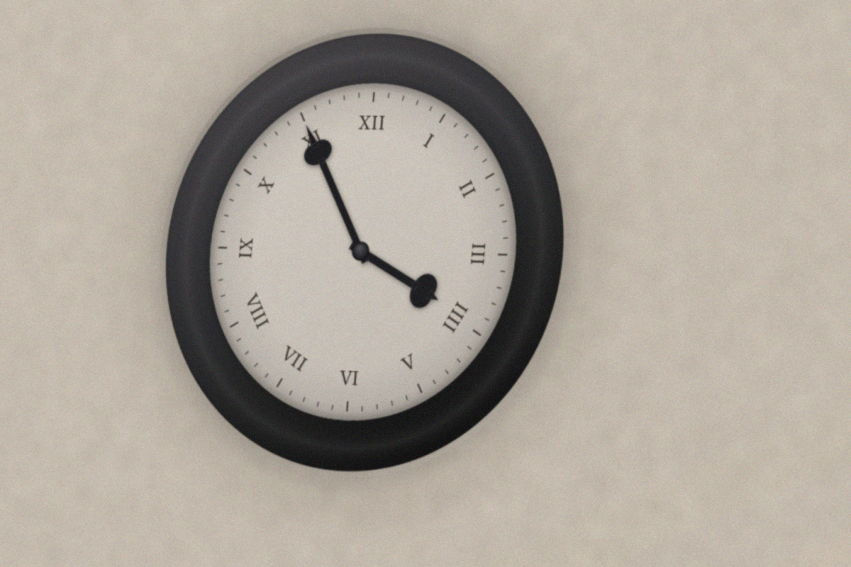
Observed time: 3h55
